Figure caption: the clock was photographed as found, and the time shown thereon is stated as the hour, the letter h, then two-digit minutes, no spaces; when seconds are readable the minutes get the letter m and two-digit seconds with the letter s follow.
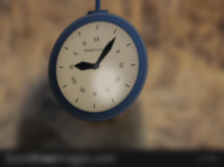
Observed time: 9h06
